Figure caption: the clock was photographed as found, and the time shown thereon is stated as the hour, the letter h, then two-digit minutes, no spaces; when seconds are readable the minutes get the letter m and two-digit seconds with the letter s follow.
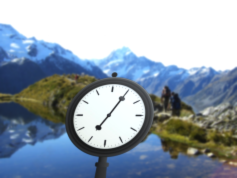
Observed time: 7h05
